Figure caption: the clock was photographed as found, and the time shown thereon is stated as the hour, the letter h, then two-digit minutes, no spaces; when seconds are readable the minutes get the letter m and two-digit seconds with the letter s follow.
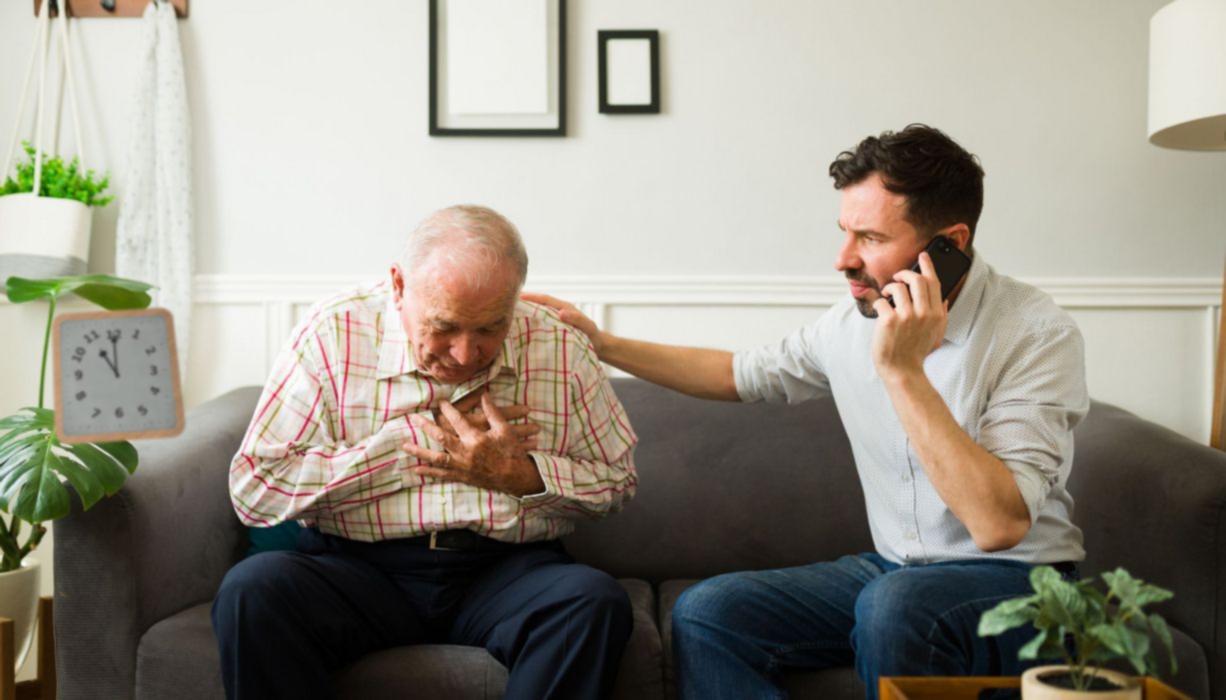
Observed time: 11h00
